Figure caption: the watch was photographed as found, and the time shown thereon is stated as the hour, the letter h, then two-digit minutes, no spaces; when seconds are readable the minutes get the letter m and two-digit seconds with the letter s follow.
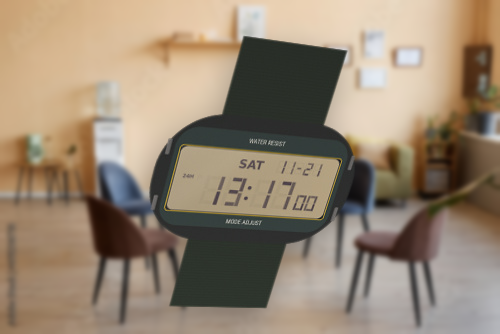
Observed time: 13h17m00s
